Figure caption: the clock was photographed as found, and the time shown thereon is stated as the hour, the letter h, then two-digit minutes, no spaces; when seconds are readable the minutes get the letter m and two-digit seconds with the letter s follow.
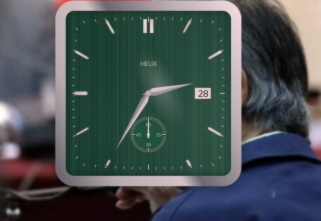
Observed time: 2h35
